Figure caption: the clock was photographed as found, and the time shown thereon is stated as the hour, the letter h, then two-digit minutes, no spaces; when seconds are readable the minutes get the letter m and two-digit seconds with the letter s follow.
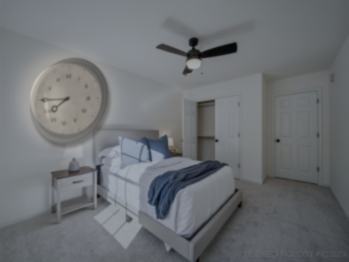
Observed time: 7h45
